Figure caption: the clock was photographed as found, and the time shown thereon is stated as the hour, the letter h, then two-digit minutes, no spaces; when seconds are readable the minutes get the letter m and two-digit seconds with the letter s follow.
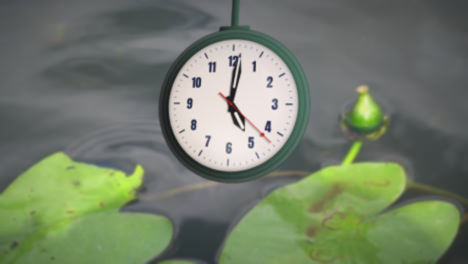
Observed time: 5h01m22s
